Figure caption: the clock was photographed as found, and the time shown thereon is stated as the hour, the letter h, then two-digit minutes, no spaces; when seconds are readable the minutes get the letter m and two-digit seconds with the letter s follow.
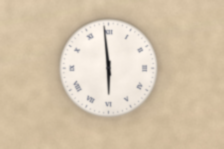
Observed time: 5h59
